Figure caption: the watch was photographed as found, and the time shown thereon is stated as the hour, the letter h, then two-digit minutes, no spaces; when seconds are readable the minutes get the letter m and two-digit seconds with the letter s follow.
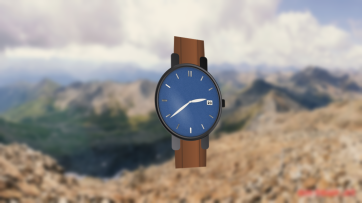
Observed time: 2h39
